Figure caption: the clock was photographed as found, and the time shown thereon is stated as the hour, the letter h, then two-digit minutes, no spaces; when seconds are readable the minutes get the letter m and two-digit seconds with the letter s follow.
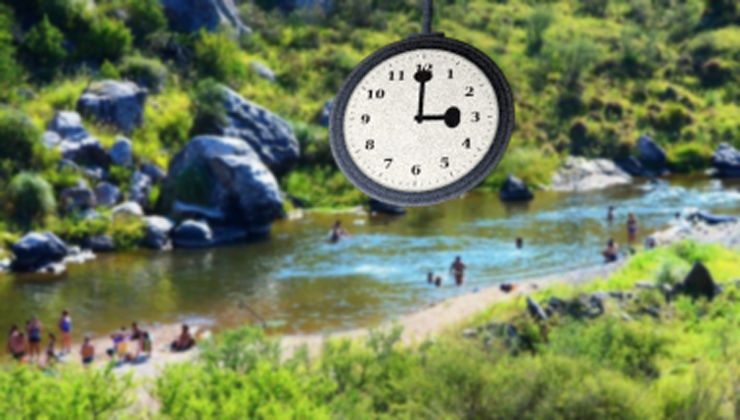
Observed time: 3h00
